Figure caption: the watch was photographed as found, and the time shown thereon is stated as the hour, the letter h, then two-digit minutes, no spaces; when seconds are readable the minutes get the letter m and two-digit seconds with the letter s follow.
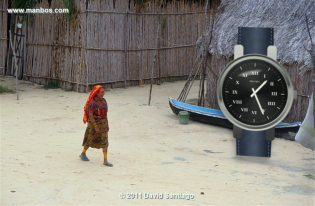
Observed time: 1h26
